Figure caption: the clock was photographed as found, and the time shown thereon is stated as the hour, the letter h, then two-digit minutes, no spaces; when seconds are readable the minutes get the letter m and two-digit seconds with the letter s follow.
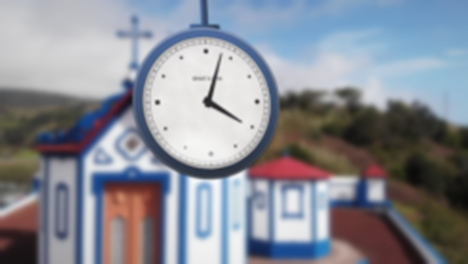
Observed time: 4h03
